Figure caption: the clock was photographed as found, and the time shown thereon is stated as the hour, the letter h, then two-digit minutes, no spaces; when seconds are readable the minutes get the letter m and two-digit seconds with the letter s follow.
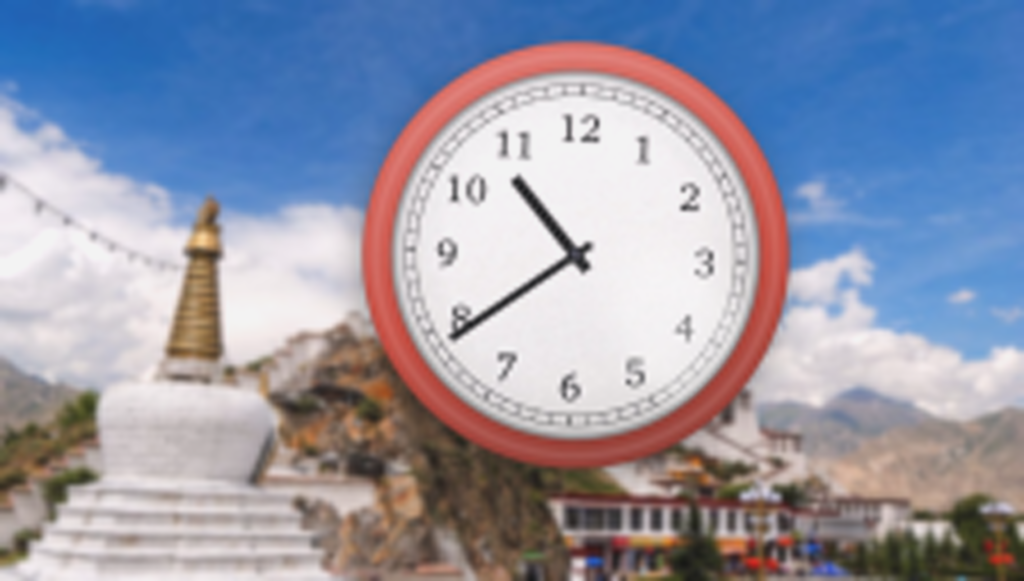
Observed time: 10h39
